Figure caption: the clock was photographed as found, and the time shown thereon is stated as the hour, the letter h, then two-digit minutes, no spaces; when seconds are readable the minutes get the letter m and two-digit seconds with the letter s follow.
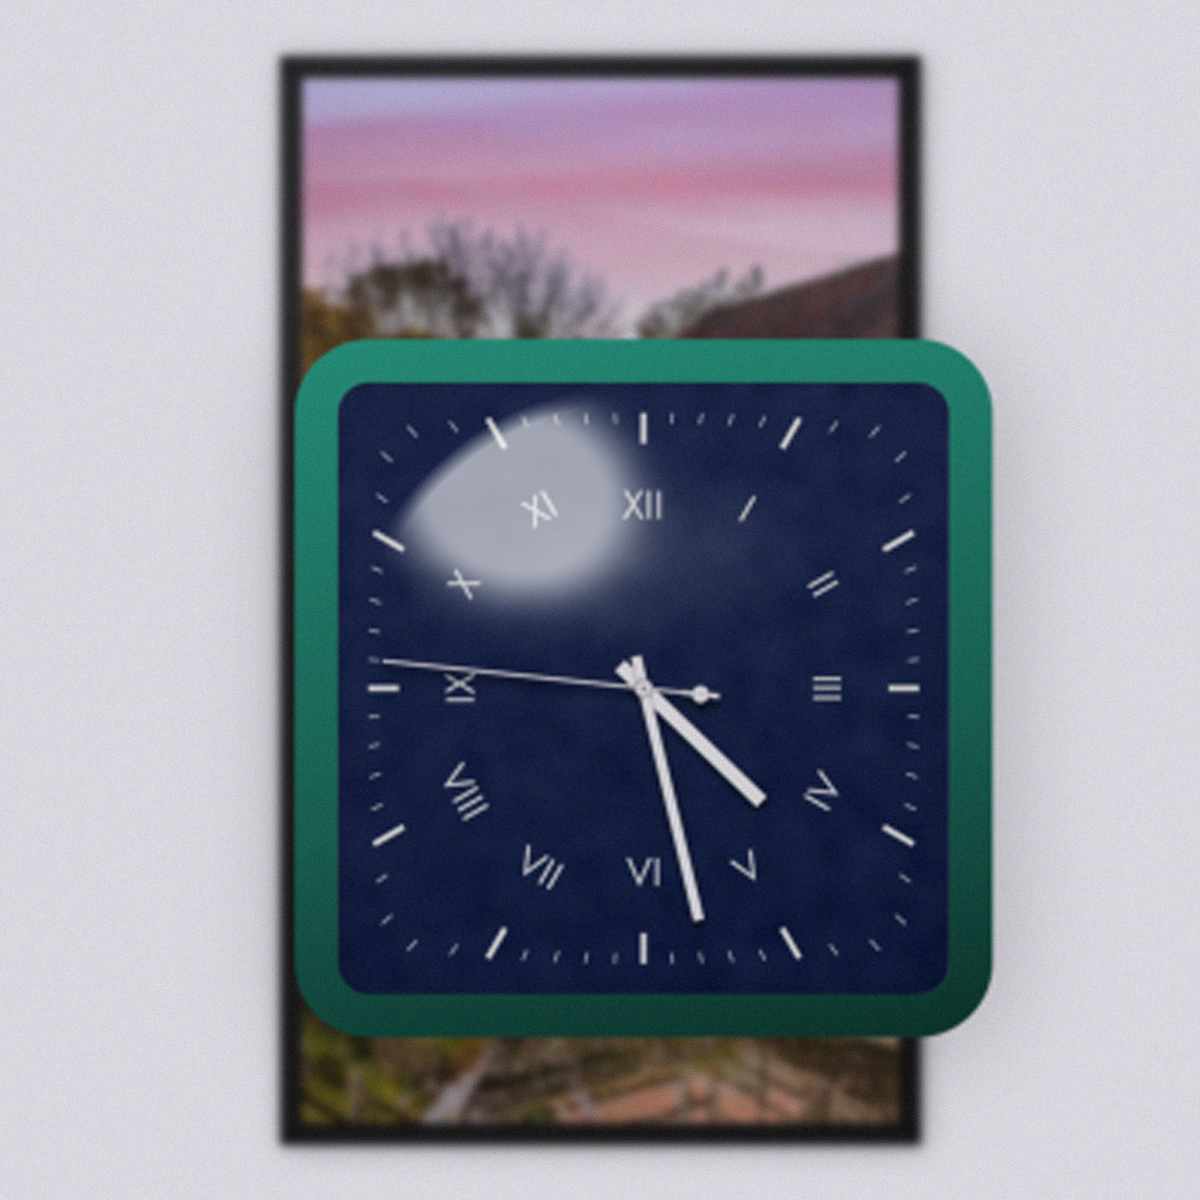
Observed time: 4h27m46s
